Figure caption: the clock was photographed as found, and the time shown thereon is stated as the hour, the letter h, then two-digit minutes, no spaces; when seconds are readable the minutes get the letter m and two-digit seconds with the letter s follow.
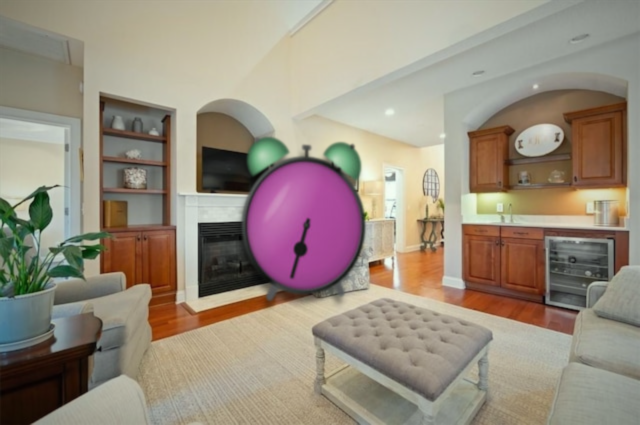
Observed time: 6h33
